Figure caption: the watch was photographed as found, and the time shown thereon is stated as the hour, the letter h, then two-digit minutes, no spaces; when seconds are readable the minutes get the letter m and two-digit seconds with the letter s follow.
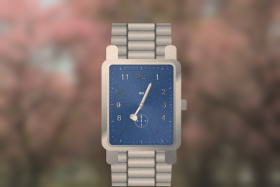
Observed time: 7h04
